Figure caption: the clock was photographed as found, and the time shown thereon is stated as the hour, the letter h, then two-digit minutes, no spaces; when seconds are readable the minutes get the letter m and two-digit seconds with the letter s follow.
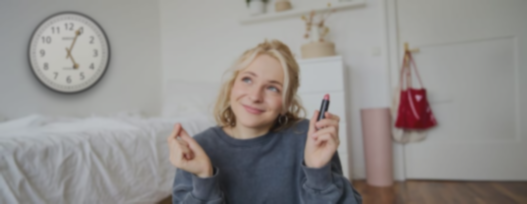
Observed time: 5h04
